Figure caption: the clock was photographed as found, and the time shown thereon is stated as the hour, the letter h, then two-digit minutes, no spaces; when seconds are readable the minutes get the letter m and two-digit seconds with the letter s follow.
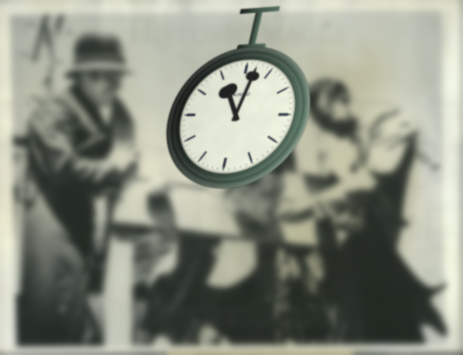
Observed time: 11h02
